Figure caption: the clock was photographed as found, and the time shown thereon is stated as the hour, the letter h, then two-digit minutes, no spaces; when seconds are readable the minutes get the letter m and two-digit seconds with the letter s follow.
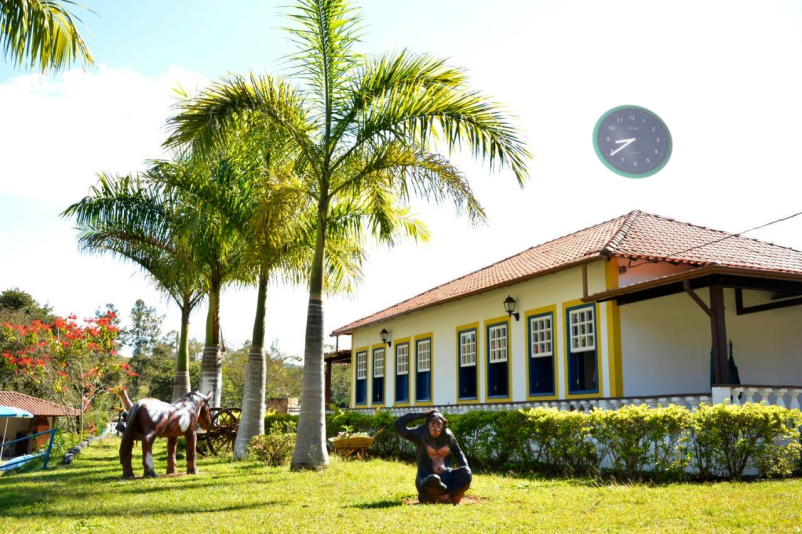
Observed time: 8h39
